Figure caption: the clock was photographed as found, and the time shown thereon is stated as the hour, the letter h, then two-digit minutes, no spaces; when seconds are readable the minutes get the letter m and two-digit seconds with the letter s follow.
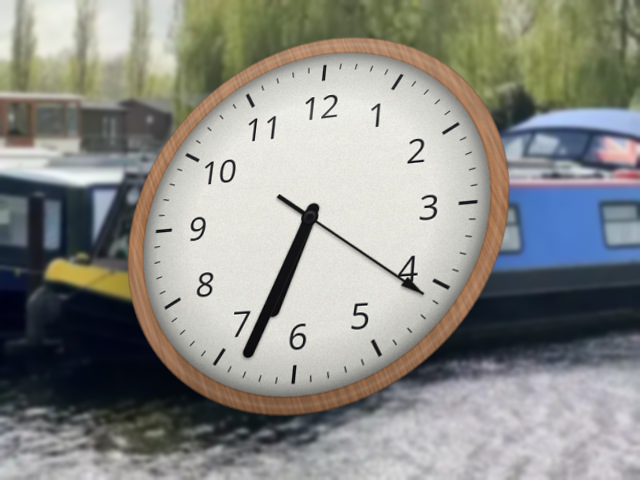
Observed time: 6h33m21s
